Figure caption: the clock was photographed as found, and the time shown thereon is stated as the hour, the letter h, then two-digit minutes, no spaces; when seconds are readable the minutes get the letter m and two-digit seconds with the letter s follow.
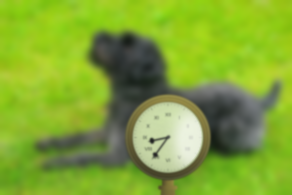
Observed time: 8h36
